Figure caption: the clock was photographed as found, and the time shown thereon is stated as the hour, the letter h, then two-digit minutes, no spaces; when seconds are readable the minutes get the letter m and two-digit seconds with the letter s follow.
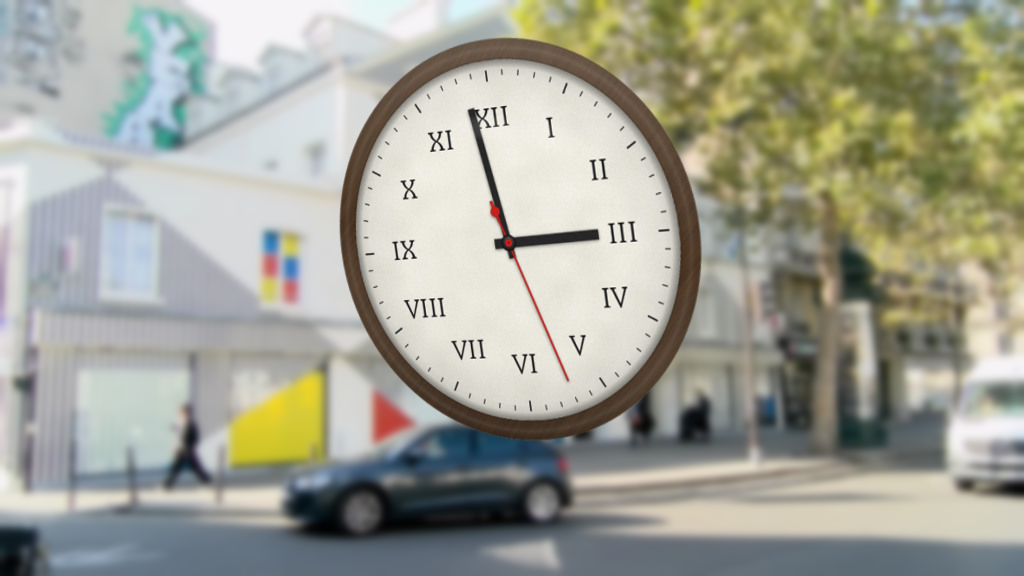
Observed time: 2h58m27s
